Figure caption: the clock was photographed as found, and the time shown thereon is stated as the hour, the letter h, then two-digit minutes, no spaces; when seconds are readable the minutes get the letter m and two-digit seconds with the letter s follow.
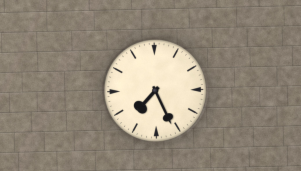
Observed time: 7h26
